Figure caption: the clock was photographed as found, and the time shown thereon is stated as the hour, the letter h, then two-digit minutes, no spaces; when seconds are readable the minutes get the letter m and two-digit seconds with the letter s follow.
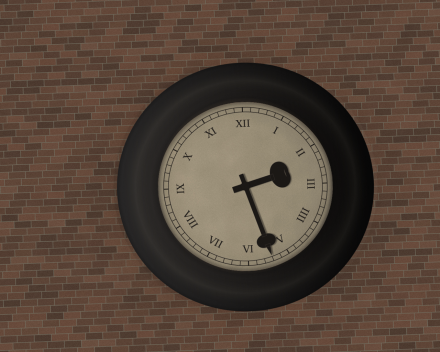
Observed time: 2h27
